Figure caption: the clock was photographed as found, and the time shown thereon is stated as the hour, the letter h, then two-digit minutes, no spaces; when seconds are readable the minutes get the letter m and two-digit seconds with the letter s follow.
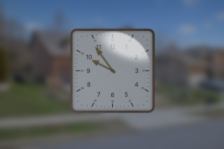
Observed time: 9h54
